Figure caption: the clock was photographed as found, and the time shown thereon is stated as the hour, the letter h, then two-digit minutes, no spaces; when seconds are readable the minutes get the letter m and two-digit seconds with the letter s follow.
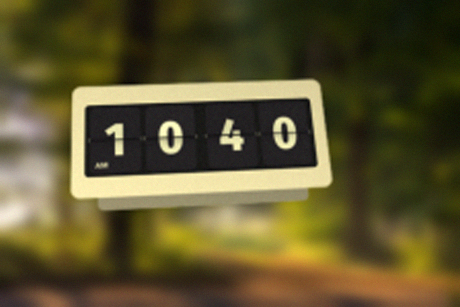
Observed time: 10h40
